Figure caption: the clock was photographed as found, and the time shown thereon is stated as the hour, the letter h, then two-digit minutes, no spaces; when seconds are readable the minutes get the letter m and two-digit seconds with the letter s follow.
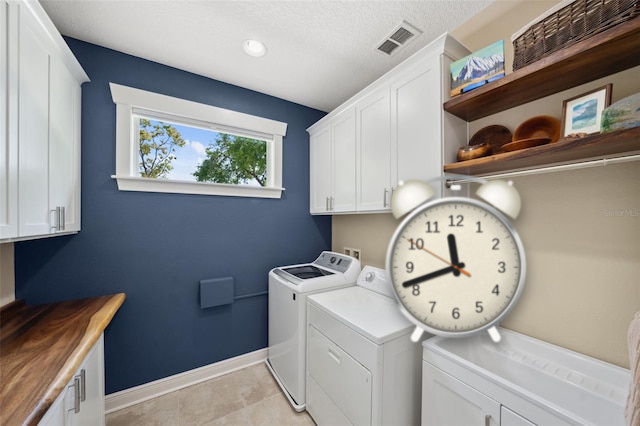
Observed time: 11h41m50s
